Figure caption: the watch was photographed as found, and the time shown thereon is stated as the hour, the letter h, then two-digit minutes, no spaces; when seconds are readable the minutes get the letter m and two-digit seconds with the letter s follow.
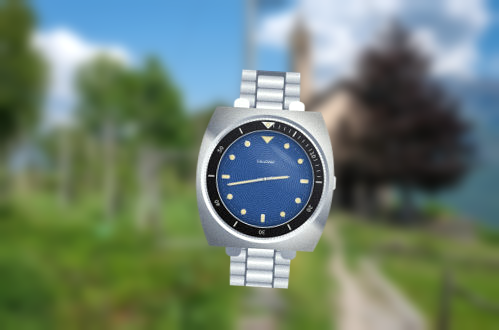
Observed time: 2h43
